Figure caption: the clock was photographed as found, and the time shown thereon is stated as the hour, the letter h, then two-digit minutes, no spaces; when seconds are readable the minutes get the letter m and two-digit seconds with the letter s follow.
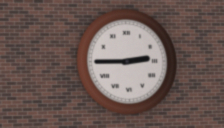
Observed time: 2h45
